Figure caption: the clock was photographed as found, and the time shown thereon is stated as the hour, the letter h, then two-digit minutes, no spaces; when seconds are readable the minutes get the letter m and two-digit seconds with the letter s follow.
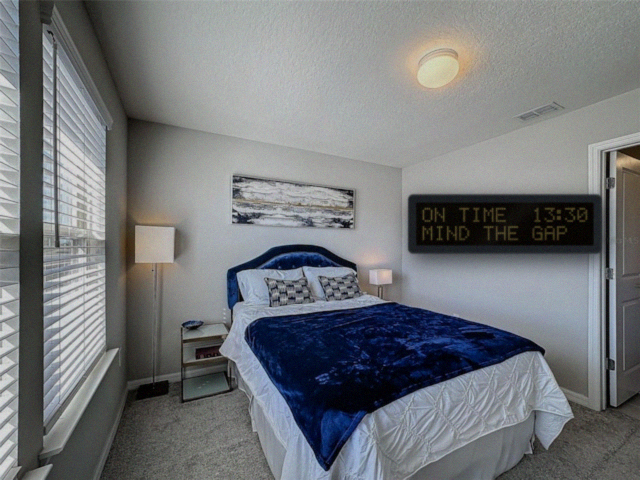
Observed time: 13h30
